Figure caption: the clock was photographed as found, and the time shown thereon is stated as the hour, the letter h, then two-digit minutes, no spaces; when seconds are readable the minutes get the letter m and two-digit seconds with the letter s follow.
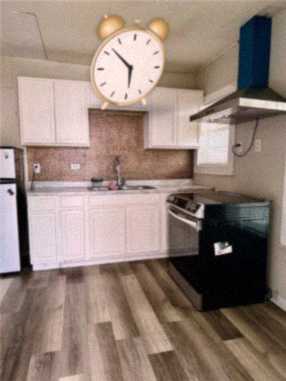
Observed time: 5h52
